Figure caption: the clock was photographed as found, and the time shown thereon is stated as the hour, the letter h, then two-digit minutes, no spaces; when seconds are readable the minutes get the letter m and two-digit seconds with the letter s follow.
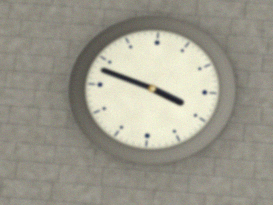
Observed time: 3h48
